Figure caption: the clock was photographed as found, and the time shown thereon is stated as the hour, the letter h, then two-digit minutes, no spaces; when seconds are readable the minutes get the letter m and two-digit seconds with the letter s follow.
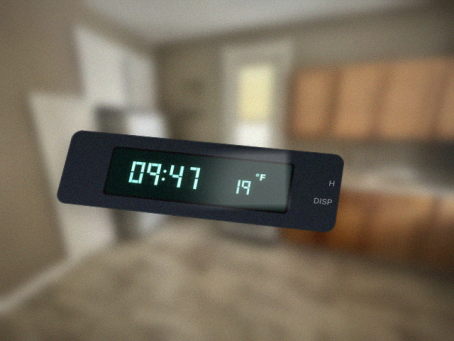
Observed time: 9h47
